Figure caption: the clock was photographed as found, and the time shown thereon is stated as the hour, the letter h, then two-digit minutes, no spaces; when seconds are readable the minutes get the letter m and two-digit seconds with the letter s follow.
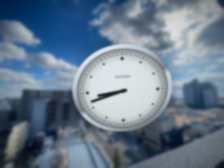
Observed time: 8h42
